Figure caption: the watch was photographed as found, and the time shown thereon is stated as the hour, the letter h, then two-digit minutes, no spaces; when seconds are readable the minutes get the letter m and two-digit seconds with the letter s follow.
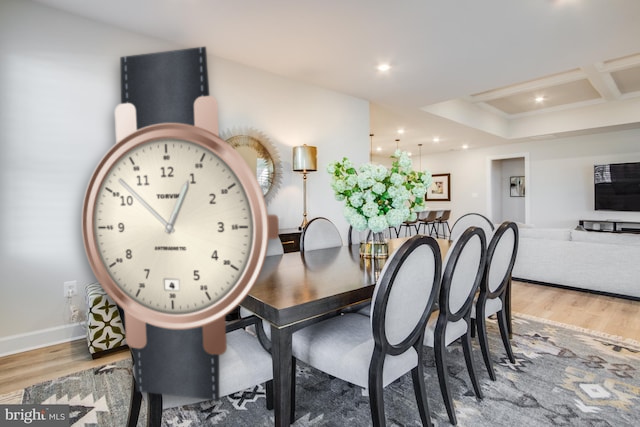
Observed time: 12h52
